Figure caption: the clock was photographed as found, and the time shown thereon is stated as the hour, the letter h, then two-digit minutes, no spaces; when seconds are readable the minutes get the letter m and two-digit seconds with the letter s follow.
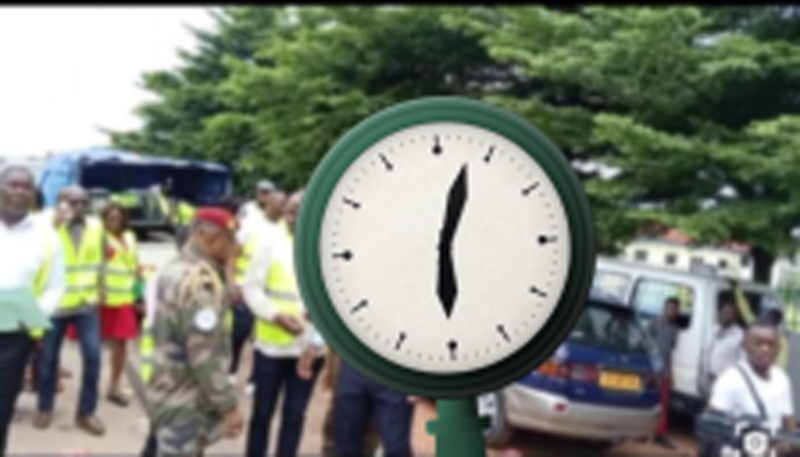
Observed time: 6h03
